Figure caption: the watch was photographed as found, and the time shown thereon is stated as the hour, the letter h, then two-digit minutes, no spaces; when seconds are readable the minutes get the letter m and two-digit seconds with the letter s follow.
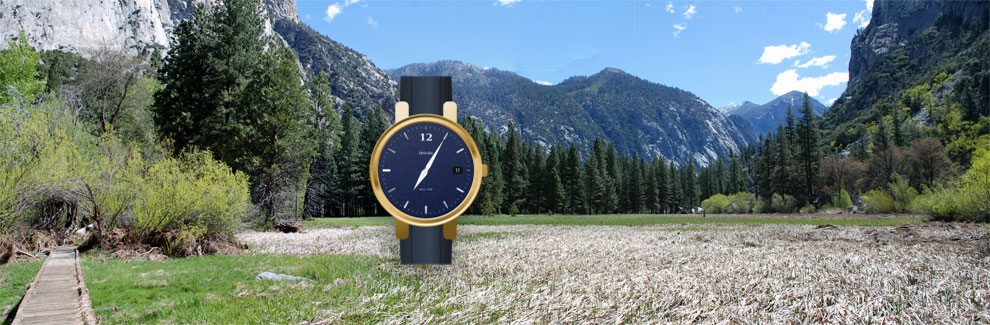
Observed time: 7h05
